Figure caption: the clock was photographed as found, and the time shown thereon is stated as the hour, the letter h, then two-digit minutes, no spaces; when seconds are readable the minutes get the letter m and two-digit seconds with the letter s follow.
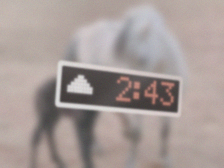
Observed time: 2h43
